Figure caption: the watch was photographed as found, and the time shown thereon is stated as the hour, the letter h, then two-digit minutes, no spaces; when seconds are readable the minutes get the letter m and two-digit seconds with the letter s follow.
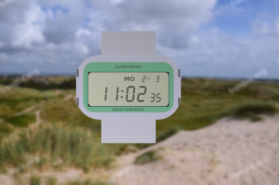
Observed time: 11h02m35s
